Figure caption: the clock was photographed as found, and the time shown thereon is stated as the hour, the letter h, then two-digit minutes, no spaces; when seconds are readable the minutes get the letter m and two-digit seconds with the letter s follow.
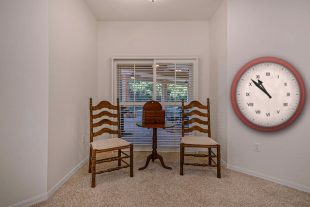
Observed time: 10h52
